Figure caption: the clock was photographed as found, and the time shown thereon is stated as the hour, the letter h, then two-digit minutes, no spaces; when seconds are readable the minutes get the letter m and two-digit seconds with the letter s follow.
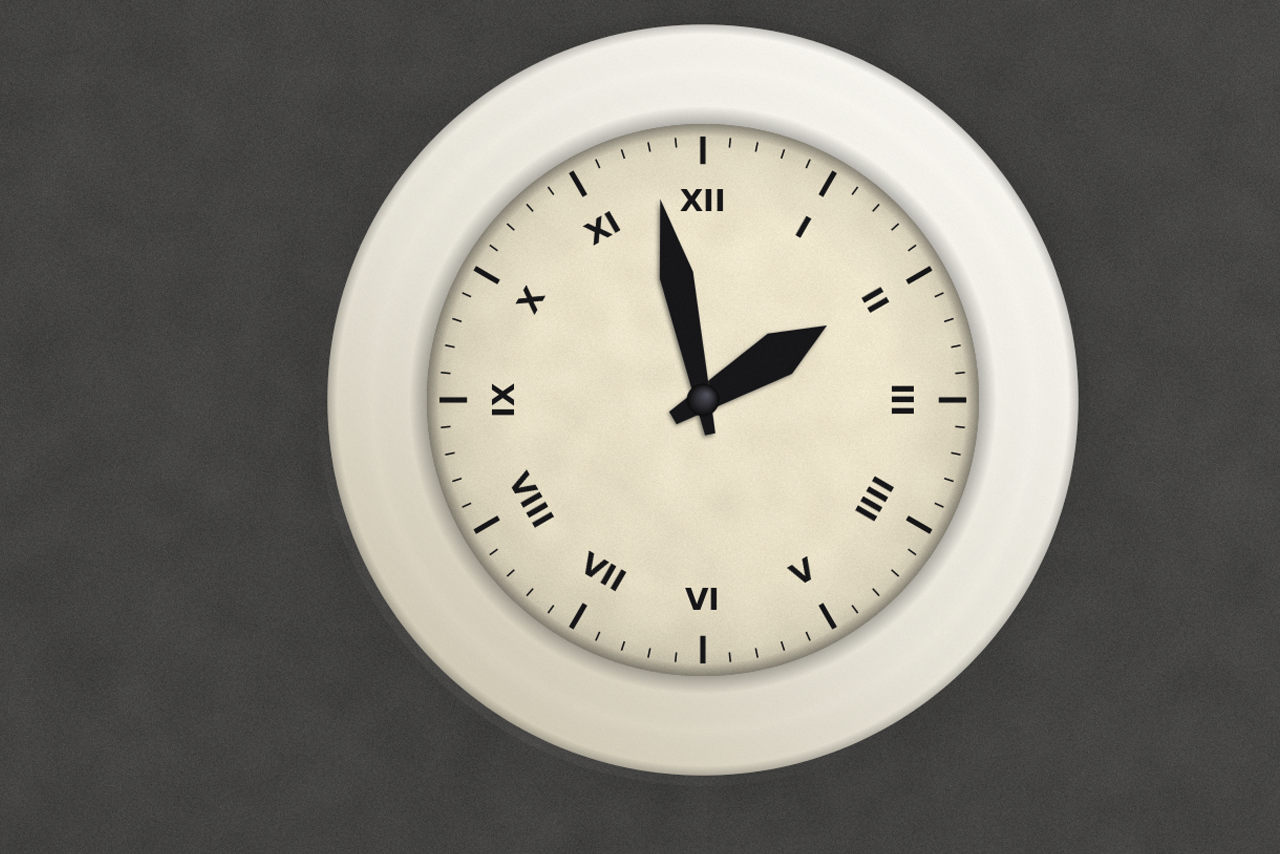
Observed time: 1h58
